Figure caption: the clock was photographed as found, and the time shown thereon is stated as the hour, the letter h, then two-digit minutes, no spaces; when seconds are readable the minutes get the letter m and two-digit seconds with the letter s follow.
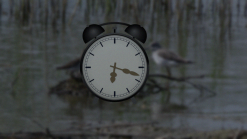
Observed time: 6h18
